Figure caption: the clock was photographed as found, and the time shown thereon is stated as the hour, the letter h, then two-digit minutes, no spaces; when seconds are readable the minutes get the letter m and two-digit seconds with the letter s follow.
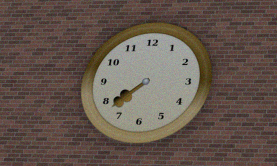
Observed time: 7h38
